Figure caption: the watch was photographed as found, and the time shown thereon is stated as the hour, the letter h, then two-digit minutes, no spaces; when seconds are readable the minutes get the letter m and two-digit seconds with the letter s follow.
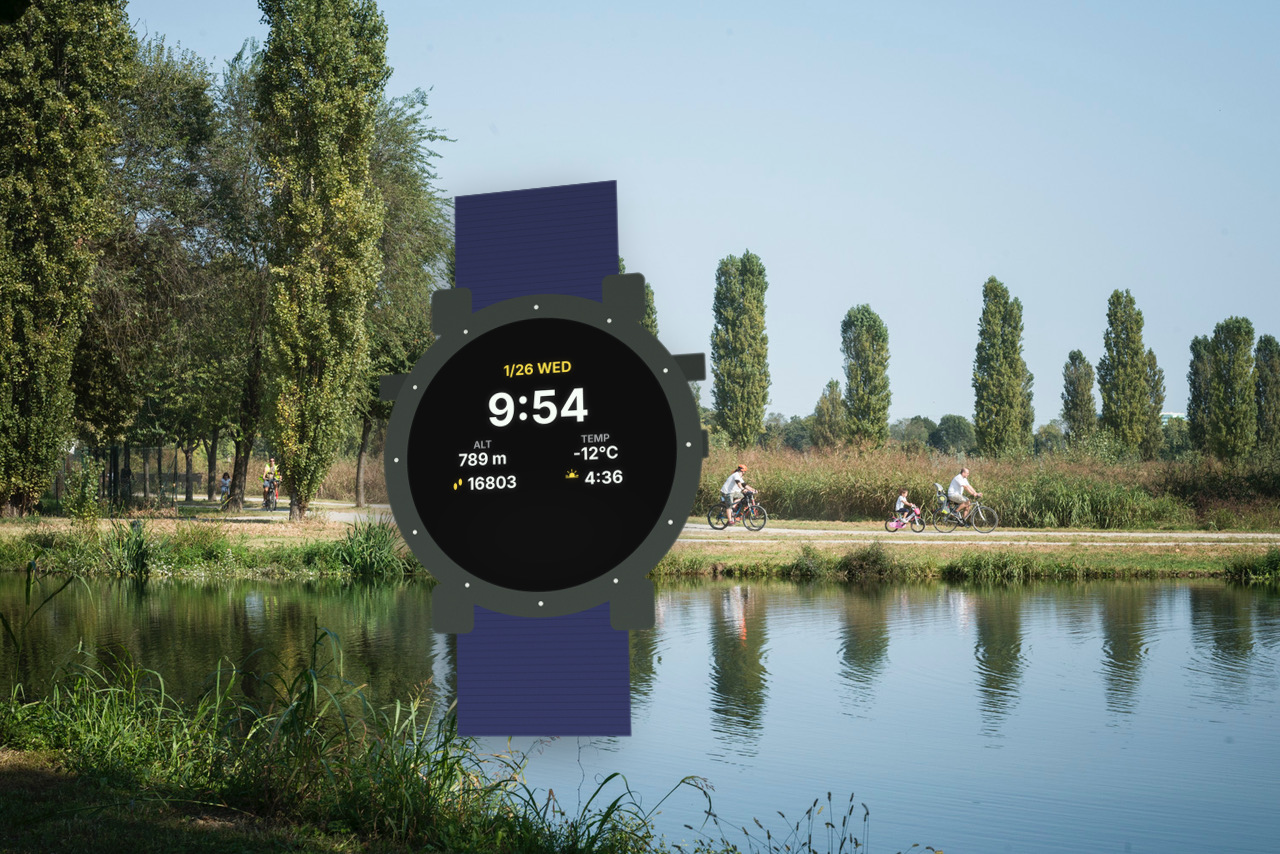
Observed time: 9h54
